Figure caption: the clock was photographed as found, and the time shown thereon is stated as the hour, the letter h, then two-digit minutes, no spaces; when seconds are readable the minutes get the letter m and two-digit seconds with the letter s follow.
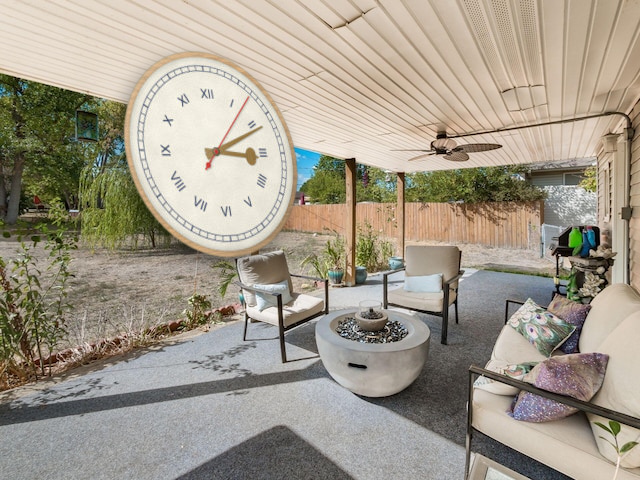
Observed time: 3h11m07s
